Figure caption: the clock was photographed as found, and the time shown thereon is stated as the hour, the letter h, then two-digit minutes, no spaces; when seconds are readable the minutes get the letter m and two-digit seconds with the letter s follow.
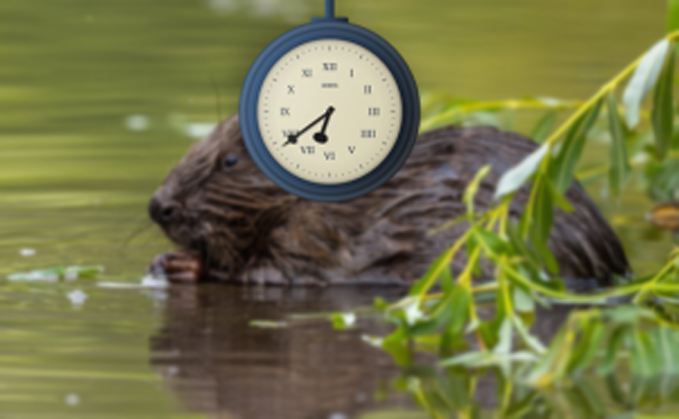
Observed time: 6h39
